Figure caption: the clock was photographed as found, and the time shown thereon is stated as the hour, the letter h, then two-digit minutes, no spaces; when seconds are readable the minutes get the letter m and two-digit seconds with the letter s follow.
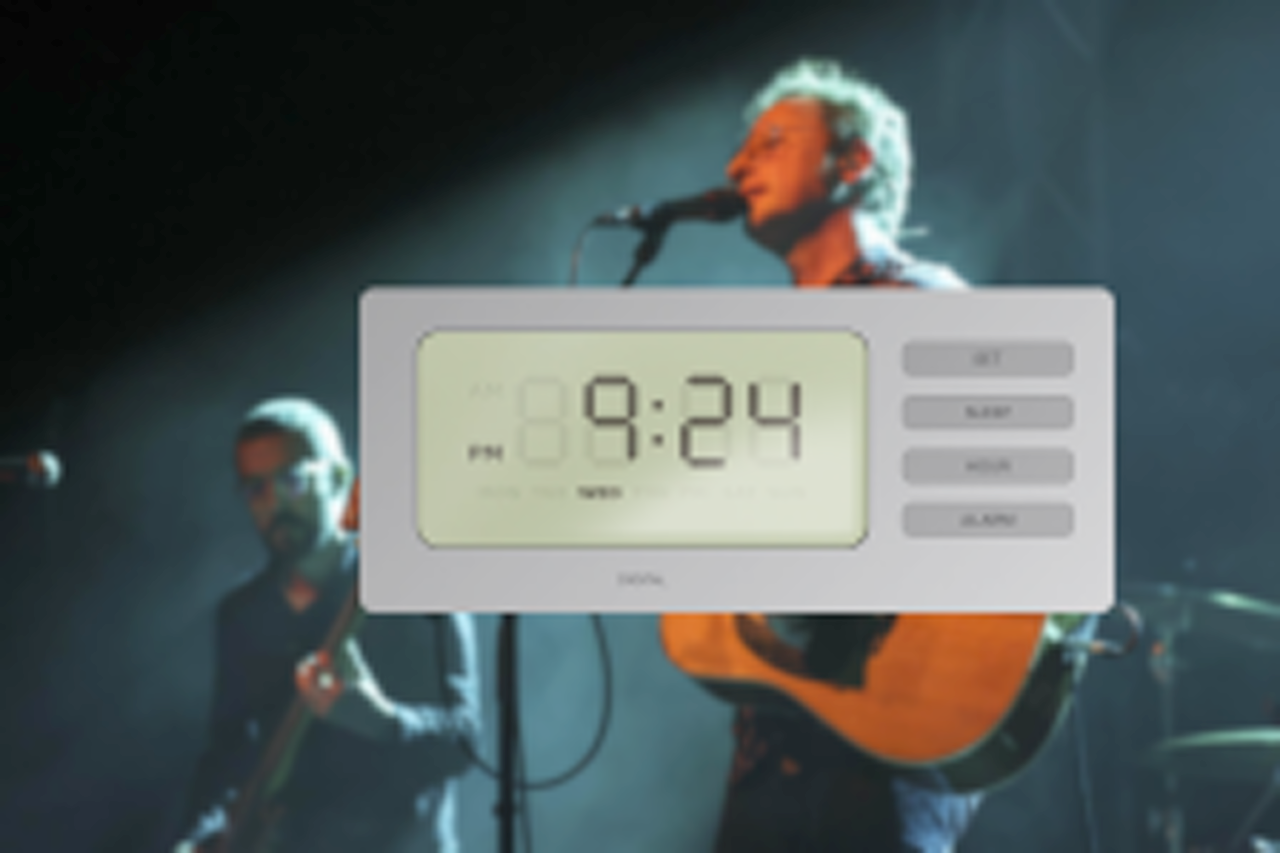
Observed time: 9h24
